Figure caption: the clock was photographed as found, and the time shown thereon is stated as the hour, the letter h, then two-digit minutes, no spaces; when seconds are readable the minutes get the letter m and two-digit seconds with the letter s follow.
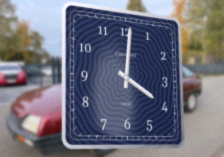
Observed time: 4h01
